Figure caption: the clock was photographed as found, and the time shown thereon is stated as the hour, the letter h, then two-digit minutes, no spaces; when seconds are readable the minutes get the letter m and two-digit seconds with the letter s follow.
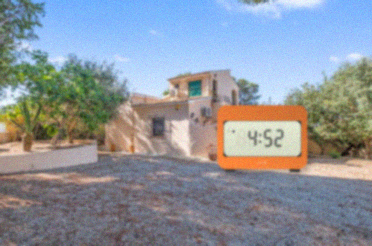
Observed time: 4h52
